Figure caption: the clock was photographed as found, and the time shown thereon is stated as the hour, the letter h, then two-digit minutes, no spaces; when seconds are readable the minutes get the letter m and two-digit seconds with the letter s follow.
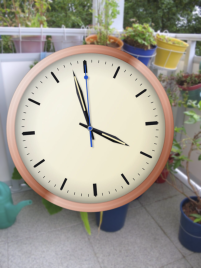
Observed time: 3h58m00s
